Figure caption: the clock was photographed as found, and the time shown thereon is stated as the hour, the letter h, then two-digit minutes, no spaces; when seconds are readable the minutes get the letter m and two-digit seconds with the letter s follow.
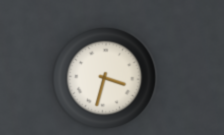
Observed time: 3h32
